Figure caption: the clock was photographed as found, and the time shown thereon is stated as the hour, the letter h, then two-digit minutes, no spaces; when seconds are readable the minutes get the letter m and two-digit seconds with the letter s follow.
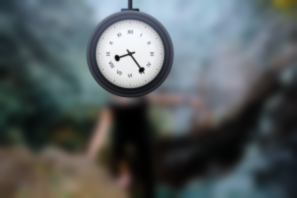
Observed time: 8h24
